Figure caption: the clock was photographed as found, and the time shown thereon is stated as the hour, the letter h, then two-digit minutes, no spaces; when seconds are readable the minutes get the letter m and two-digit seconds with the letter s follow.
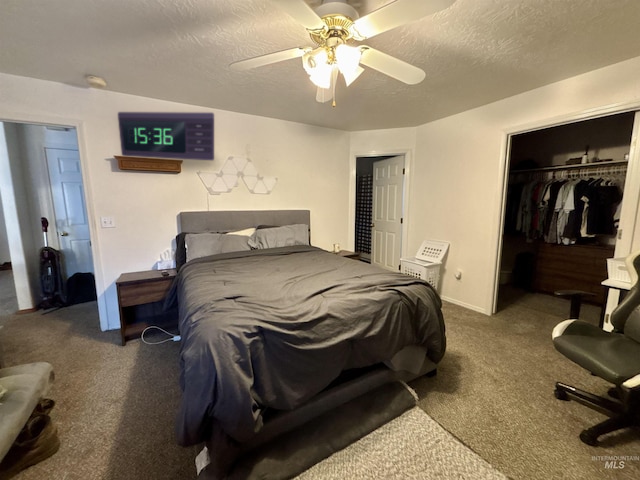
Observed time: 15h36
